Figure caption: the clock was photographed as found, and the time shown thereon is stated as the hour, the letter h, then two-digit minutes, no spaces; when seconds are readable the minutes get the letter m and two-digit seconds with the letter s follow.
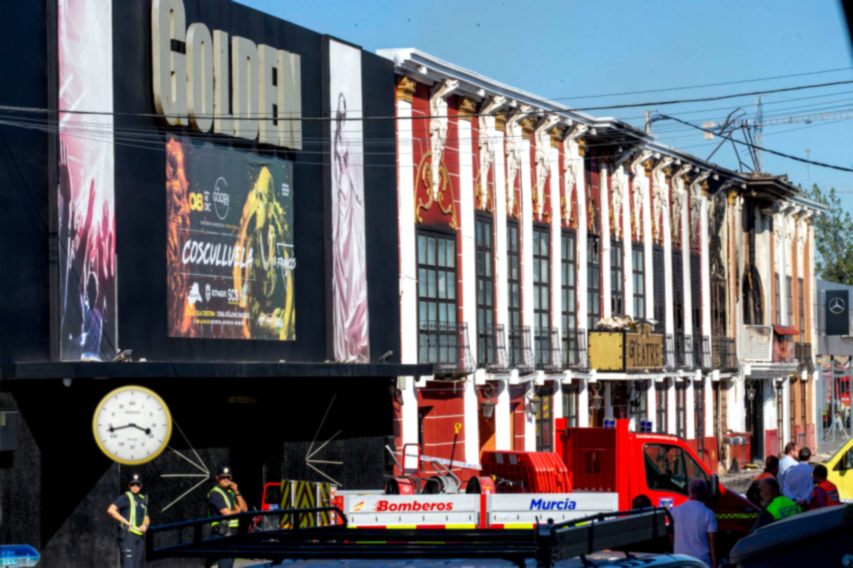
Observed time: 3h43
